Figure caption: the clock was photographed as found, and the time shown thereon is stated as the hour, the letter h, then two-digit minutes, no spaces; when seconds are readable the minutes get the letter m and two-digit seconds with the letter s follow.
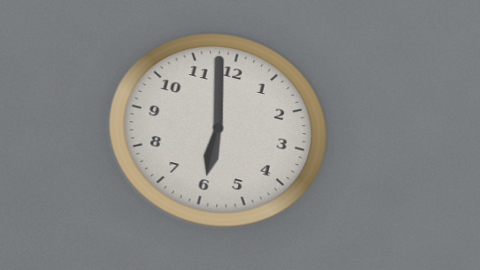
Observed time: 5h58
